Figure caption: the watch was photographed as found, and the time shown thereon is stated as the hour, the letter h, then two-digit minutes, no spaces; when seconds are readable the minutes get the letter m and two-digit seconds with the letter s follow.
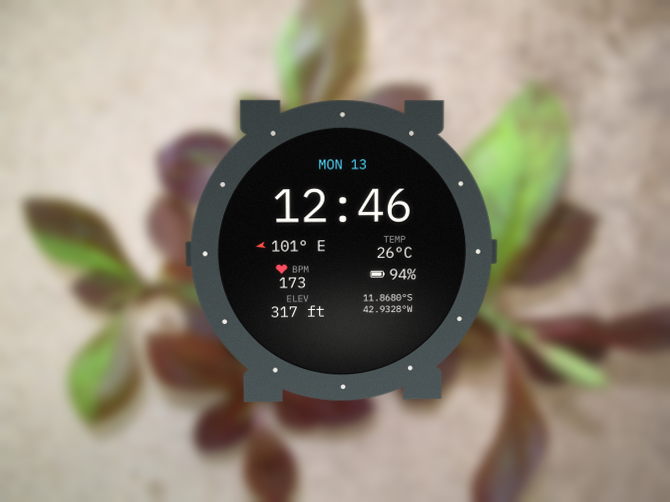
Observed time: 12h46
